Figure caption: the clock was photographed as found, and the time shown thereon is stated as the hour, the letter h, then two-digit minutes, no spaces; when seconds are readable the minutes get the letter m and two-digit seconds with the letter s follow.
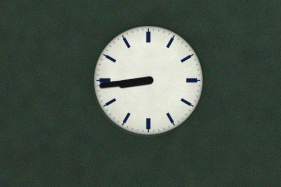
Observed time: 8h44
